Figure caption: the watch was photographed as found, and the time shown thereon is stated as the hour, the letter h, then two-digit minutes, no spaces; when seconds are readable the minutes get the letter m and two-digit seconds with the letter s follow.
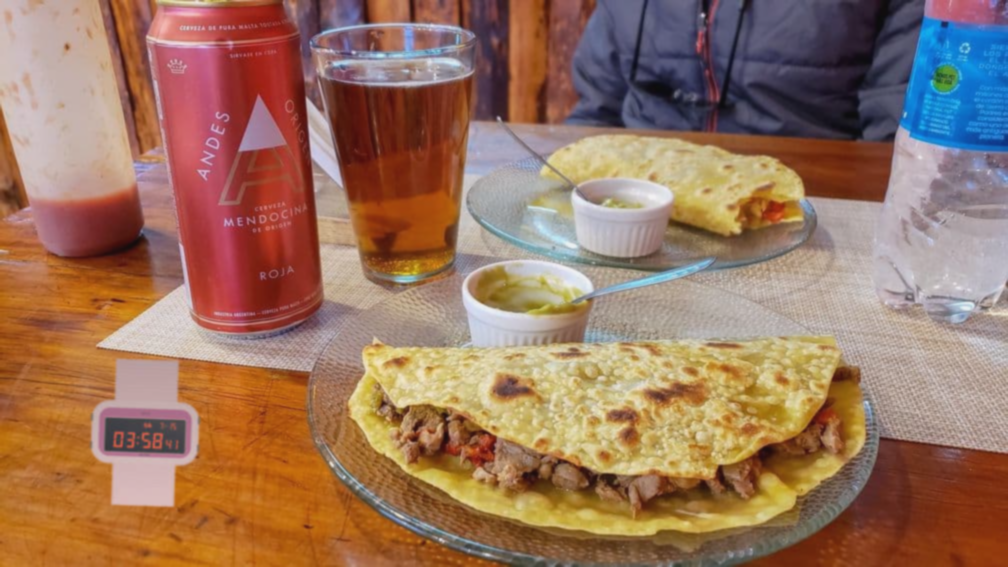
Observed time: 3h58
